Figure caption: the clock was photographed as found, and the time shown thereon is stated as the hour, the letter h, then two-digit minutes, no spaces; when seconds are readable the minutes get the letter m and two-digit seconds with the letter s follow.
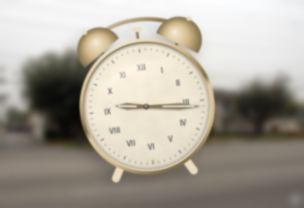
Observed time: 9h16
